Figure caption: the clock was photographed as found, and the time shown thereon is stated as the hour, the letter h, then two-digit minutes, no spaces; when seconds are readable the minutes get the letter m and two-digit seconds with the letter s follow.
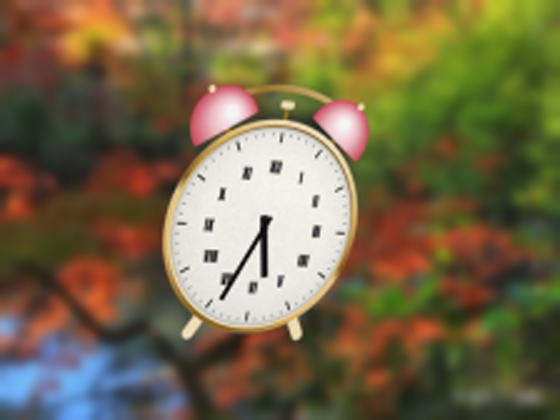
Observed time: 5h34
